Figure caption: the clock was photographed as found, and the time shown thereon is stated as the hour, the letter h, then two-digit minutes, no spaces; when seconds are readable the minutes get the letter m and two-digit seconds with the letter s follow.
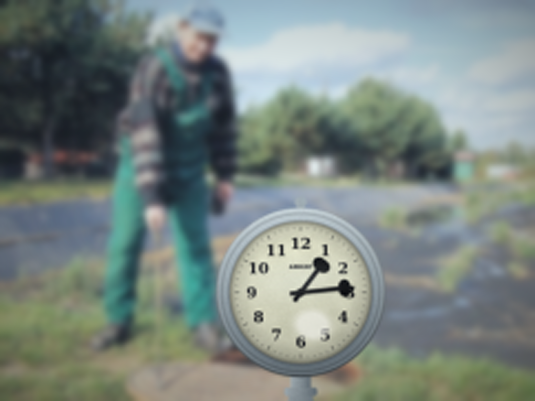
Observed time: 1h14
